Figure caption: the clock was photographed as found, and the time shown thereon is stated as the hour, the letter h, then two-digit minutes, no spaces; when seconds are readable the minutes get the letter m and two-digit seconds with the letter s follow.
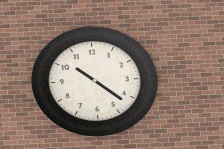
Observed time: 10h22
